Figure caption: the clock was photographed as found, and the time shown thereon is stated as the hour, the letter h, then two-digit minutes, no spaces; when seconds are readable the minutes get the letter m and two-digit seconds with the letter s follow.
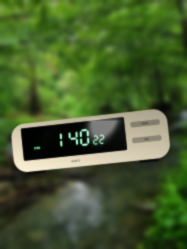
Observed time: 1h40m22s
